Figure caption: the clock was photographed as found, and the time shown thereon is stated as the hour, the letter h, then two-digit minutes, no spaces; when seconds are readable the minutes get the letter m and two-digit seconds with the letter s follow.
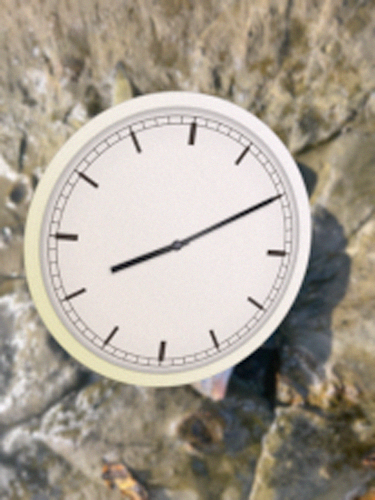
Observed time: 8h10
